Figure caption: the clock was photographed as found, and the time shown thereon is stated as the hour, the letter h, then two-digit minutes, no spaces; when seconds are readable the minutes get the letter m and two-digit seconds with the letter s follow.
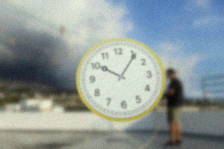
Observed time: 10h06
